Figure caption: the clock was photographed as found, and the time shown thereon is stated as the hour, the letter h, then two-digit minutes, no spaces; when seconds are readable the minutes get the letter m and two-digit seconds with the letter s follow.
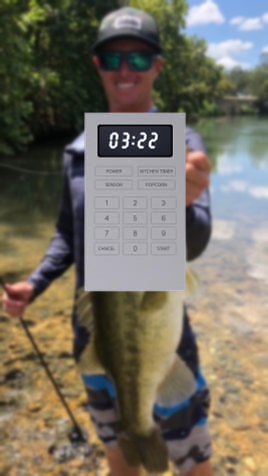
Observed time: 3h22
